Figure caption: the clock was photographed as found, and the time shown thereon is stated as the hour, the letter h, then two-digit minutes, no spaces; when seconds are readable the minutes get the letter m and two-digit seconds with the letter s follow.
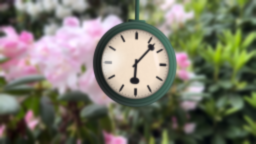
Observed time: 6h07
